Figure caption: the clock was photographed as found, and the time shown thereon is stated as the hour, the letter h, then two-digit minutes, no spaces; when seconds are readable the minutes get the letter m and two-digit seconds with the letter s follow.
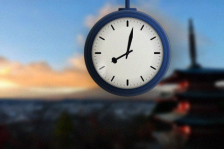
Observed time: 8h02
